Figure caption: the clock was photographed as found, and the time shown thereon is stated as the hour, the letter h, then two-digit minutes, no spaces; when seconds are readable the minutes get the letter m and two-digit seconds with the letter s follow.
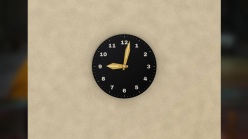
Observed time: 9h02
